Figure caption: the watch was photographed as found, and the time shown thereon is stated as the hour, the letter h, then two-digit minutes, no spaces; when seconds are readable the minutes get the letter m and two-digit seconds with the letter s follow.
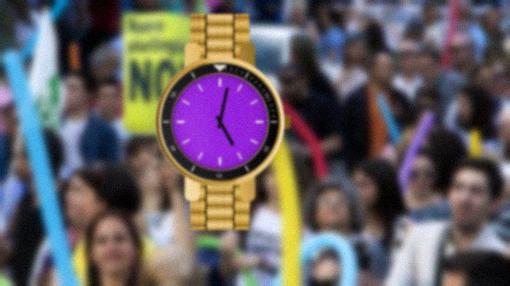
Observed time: 5h02
